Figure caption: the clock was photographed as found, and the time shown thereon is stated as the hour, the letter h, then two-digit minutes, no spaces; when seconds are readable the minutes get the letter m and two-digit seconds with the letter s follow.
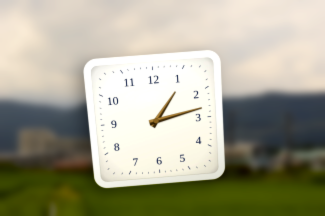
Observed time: 1h13
